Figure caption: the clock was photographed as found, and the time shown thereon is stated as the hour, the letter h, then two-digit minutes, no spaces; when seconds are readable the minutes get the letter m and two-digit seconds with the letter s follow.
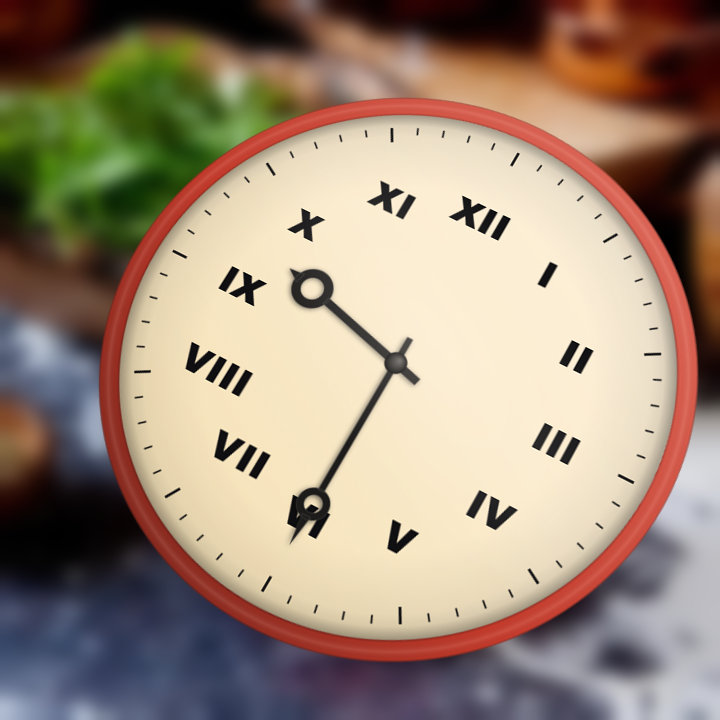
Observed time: 9h30
